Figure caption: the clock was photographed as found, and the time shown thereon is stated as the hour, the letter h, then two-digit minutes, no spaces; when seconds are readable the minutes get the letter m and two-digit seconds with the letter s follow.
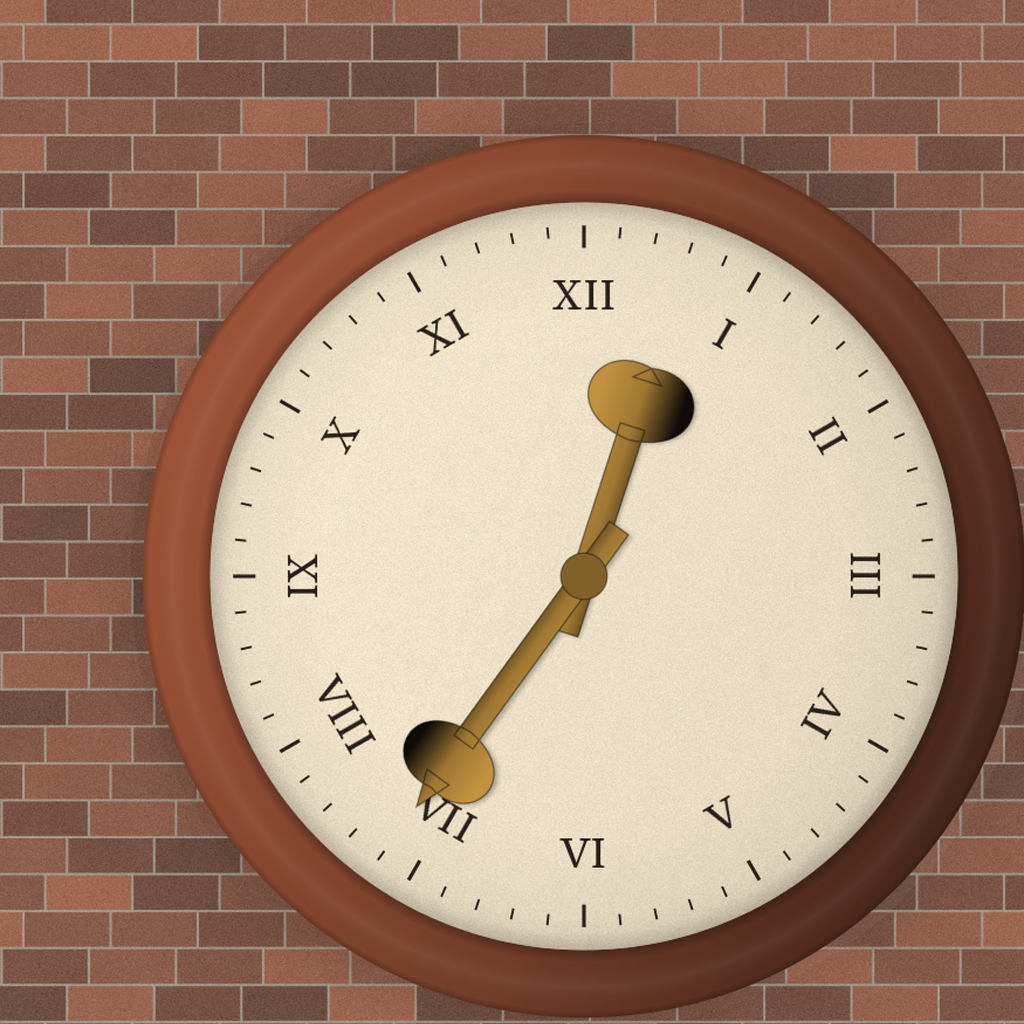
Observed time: 12h36
